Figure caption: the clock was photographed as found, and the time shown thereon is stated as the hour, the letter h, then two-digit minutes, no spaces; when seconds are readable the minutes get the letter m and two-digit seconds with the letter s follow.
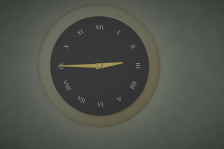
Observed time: 2h45
